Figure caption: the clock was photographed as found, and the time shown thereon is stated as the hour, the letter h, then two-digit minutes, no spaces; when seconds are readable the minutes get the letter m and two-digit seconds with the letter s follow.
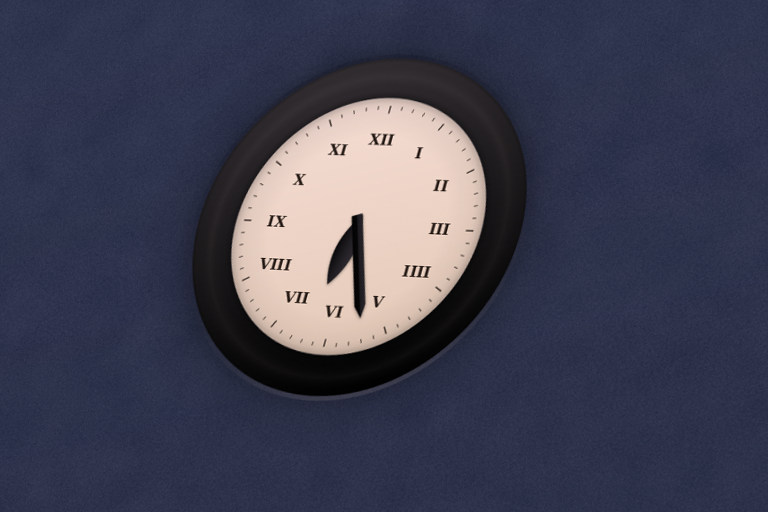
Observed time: 6h27
